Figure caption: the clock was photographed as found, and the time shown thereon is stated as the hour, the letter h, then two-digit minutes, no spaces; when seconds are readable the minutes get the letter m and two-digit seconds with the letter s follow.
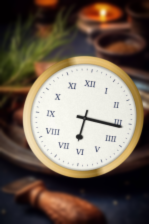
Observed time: 6h16
